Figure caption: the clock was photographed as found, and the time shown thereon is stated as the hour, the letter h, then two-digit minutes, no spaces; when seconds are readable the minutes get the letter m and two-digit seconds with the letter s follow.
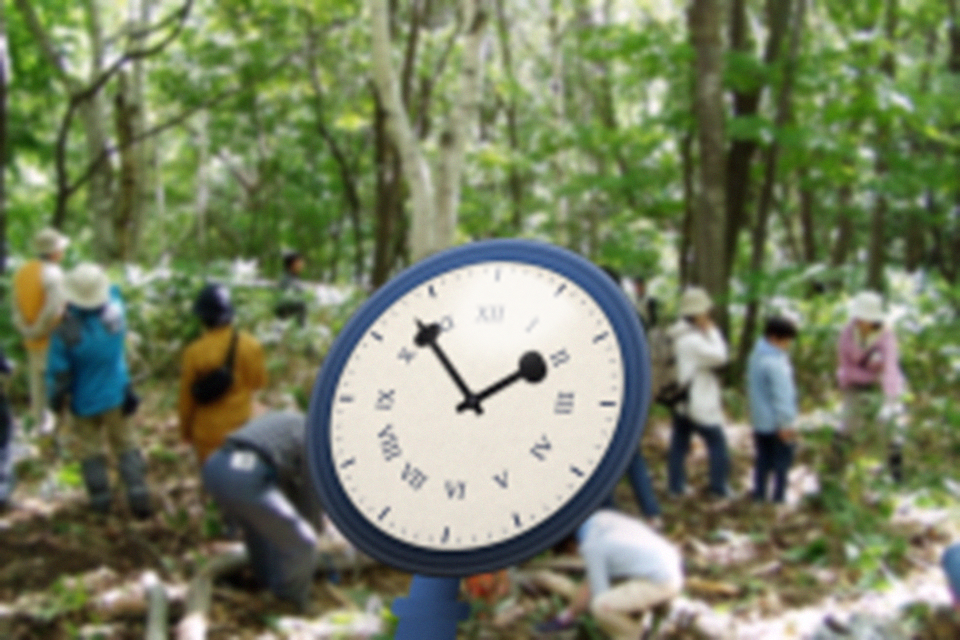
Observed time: 1h53
